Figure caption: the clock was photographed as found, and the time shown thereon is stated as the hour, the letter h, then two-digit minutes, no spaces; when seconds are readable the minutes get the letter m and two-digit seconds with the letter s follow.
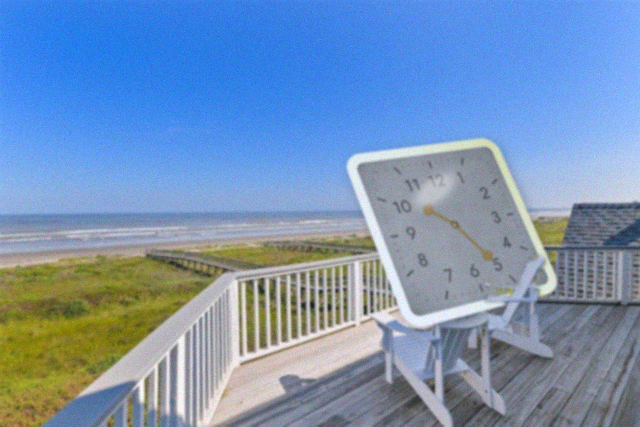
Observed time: 10h25
